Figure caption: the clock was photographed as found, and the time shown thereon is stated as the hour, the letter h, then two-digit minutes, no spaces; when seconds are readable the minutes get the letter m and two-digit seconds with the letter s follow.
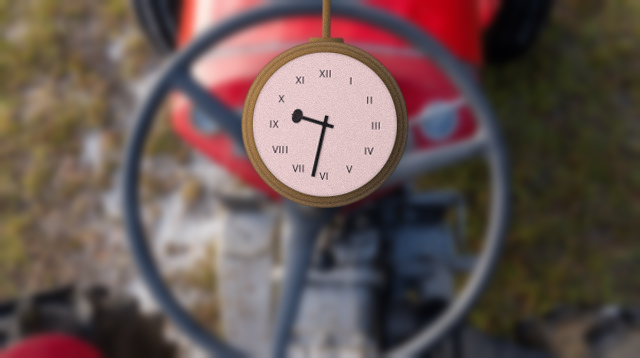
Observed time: 9h32
